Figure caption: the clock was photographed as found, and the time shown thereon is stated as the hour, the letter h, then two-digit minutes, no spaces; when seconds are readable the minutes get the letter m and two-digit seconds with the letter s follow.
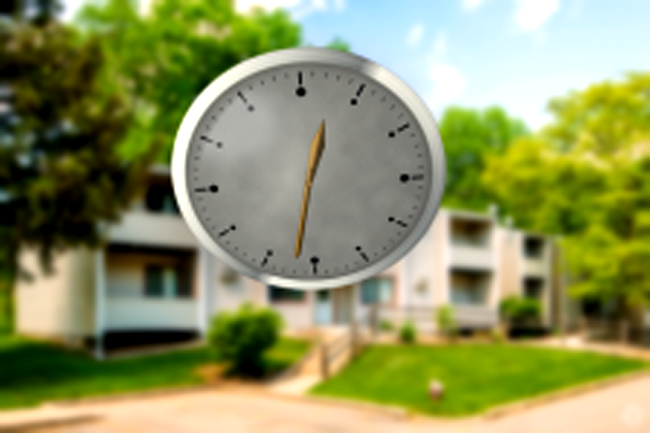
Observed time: 12h32
